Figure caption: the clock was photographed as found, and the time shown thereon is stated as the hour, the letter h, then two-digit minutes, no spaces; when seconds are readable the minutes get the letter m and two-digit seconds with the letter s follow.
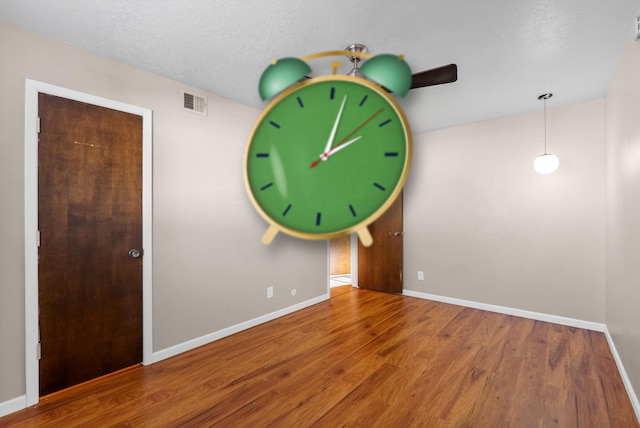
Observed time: 2h02m08s
